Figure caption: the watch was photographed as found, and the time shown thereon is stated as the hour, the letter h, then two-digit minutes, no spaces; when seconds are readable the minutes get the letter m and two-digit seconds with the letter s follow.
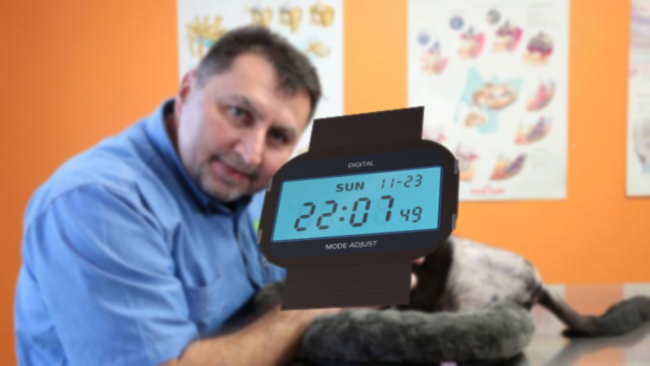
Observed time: 22h07m49s
